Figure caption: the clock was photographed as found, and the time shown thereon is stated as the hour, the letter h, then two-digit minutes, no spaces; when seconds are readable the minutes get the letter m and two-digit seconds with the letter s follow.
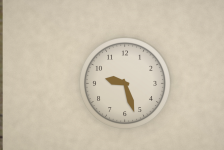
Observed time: 9h27
